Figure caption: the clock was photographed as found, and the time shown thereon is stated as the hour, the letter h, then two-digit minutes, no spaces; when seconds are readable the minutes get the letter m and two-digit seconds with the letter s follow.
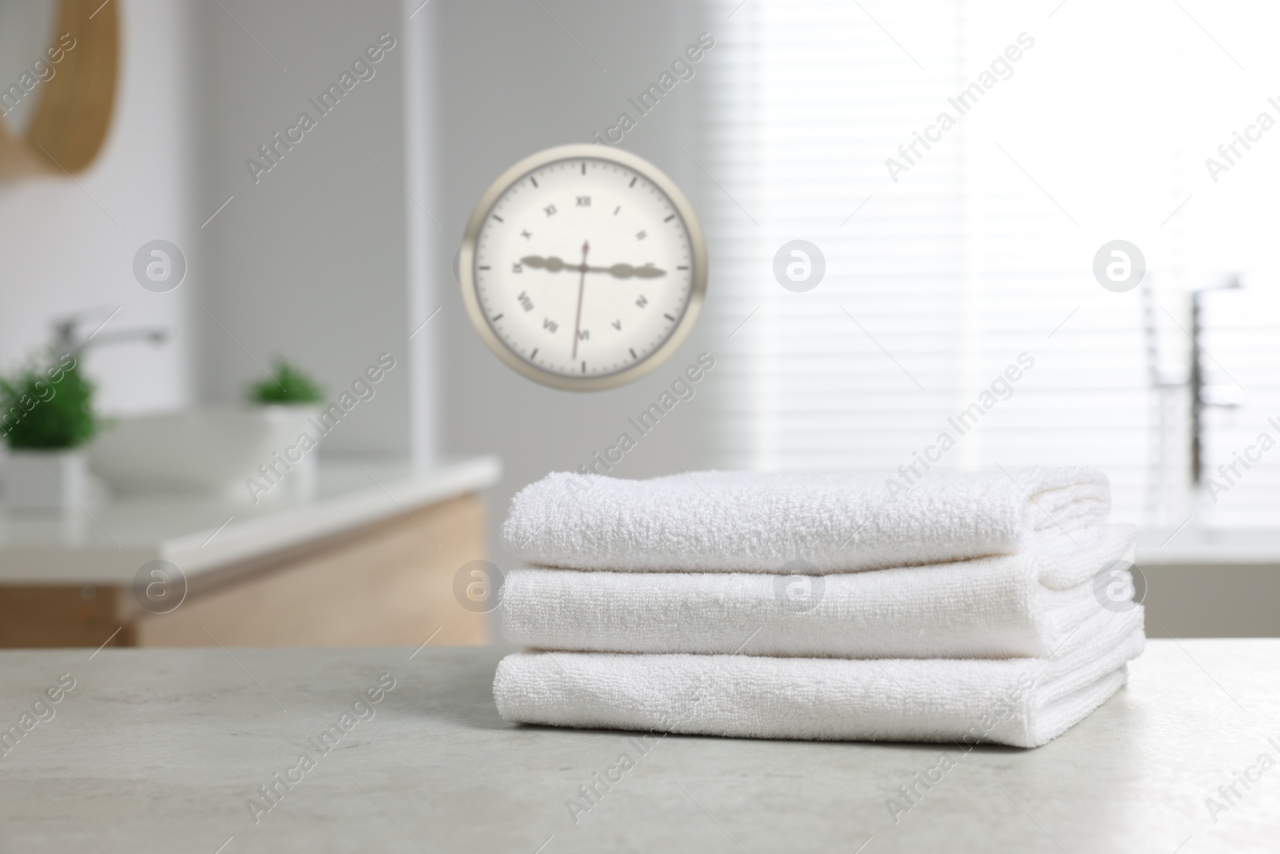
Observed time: 9h15m31s
